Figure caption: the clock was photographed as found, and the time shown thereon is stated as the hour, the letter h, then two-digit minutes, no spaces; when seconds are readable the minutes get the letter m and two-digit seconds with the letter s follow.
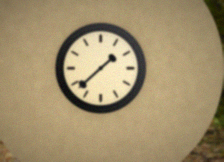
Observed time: 1h38
